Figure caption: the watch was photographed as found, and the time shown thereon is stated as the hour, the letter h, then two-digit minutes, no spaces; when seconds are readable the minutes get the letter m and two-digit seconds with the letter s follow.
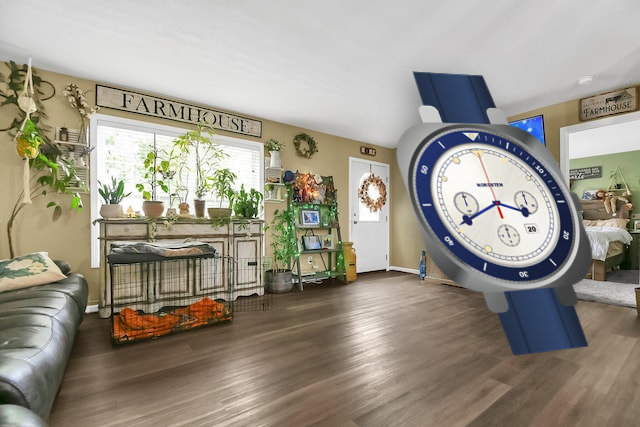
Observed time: 3h41
